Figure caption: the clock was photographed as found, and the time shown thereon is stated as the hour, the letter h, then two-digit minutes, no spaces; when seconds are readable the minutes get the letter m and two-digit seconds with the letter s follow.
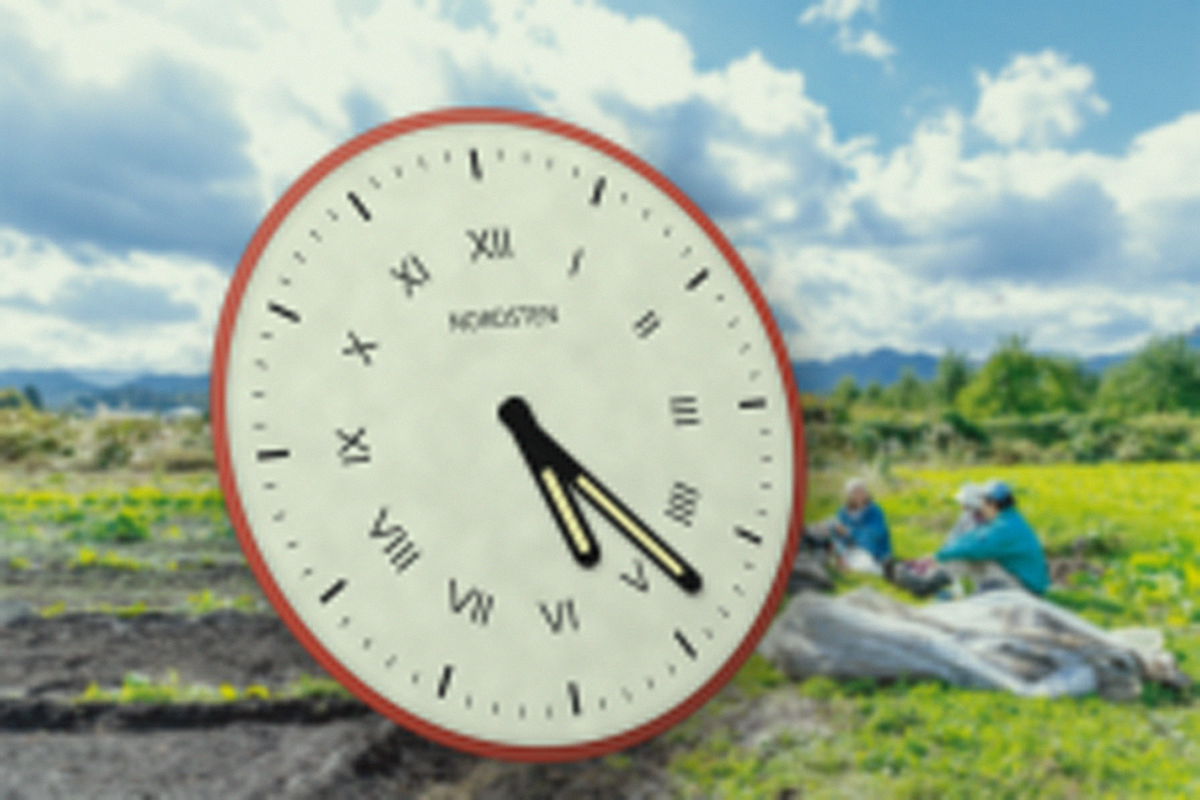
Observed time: 5h23
